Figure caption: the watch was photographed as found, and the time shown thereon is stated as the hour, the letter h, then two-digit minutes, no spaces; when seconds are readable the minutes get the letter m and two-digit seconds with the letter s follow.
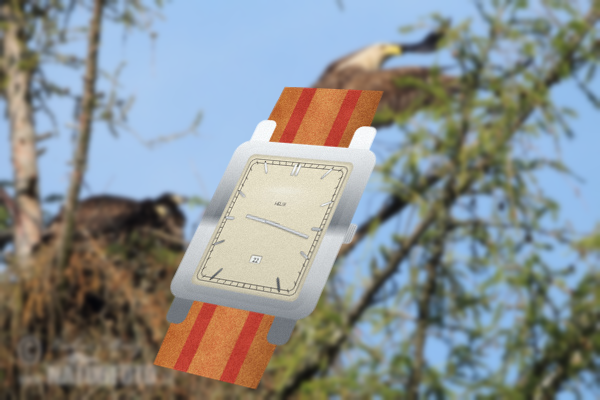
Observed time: 9h17
